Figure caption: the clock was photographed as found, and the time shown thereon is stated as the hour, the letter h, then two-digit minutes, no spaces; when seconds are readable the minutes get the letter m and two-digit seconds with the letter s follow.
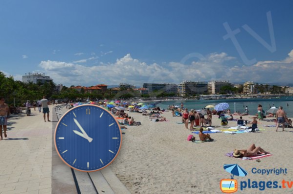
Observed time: 9h54
